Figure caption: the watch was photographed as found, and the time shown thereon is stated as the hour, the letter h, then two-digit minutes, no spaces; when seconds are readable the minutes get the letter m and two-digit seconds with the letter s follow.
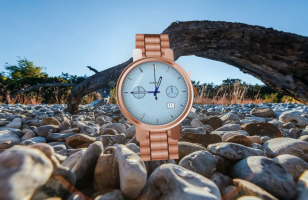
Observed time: 12h45
